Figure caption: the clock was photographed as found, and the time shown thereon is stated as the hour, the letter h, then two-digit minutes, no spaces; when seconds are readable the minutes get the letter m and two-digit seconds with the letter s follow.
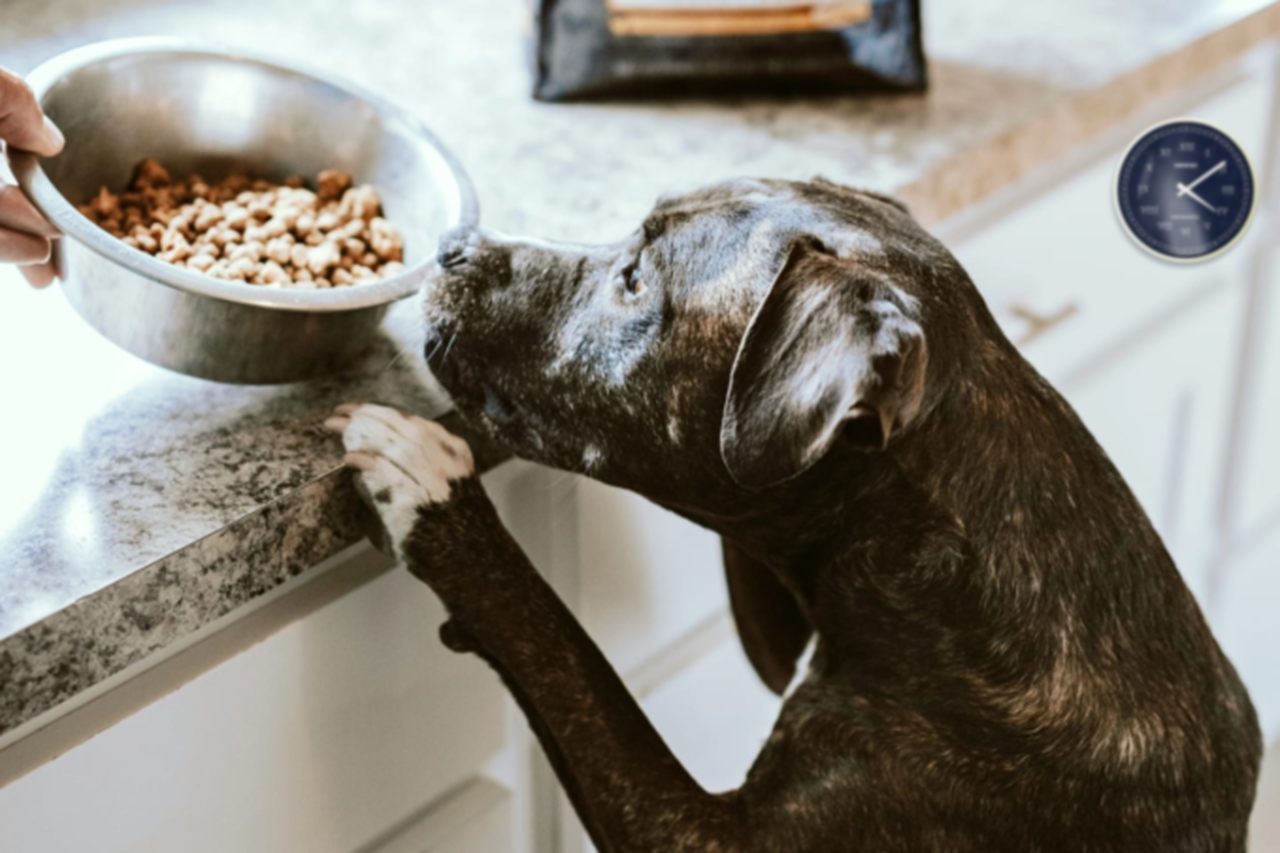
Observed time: 4h09
